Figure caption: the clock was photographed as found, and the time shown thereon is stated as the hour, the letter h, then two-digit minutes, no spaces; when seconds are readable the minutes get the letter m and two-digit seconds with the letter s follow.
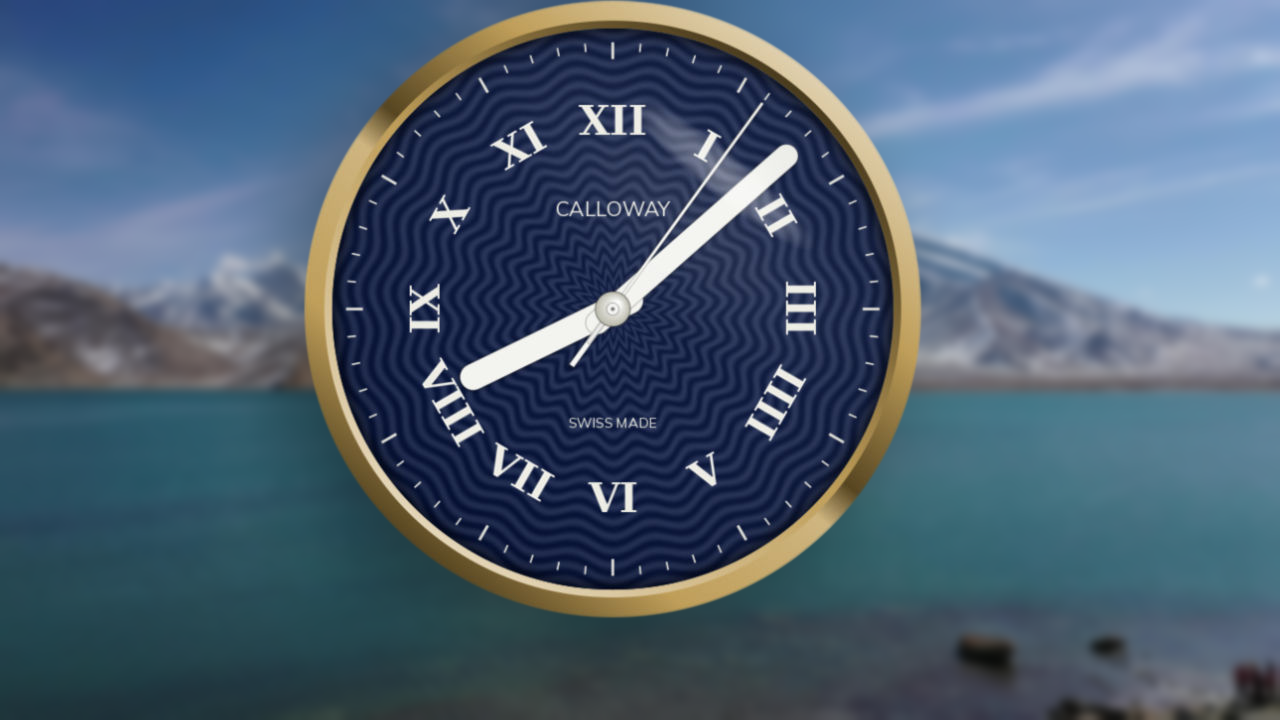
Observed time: 8h08m06s
